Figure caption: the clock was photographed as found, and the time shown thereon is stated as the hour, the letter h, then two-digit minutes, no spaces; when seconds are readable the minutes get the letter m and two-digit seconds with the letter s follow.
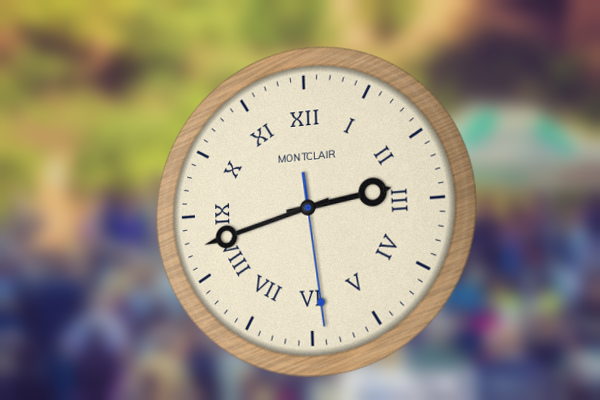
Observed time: 2h42m29s
